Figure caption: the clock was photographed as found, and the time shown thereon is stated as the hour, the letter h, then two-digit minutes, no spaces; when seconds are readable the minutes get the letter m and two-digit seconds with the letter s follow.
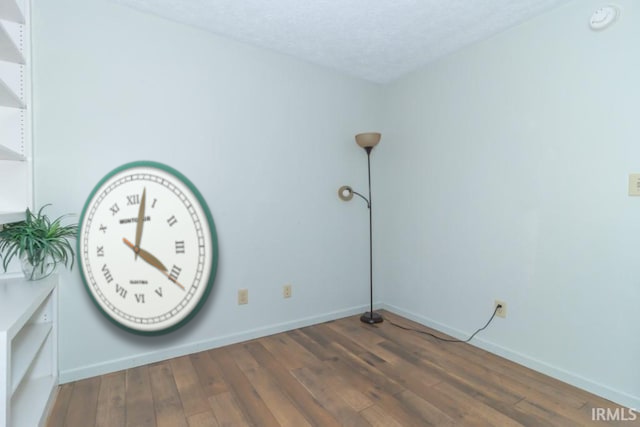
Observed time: 4h02m21s
